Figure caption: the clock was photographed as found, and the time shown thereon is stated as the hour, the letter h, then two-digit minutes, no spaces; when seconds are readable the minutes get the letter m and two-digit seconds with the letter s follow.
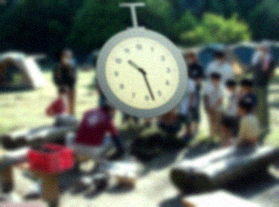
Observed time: 10h28
